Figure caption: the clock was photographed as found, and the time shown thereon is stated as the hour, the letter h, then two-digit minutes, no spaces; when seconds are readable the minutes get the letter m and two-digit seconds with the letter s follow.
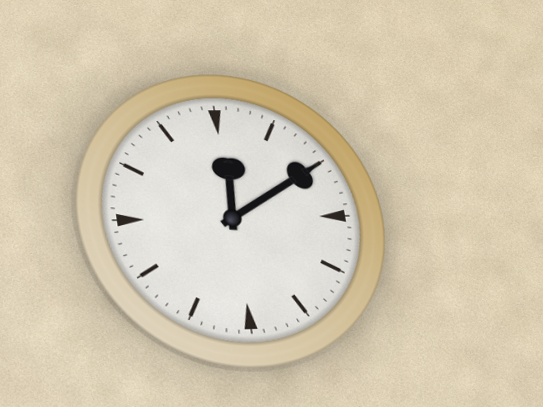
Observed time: 12h10
